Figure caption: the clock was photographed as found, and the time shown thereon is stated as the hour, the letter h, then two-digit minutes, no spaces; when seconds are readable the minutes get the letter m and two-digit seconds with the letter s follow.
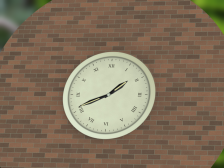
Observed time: 1h41
